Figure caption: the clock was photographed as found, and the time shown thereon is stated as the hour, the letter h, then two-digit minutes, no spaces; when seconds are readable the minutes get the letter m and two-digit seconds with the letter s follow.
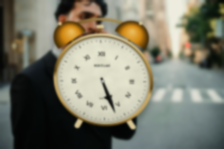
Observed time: 5h27
